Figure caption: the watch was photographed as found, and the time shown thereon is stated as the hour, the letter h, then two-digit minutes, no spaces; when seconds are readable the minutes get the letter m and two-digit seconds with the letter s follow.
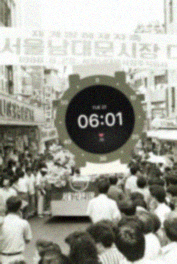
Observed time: 6h01
